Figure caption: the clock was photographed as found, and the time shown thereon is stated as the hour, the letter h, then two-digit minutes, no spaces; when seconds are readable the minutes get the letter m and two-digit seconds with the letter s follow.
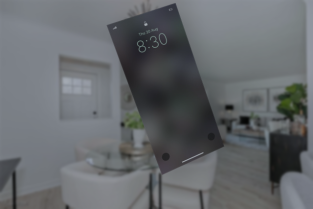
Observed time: 8h30
